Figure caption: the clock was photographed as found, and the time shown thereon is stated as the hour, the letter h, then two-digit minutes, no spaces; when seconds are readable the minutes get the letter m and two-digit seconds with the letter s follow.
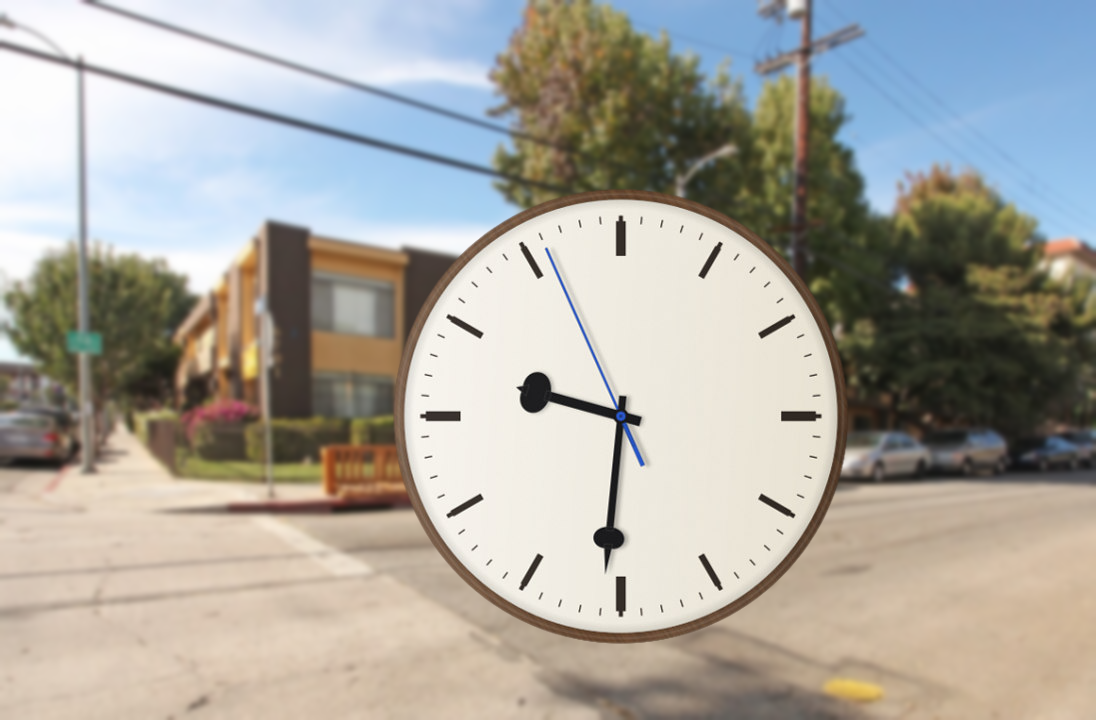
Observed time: 9h30m56s
